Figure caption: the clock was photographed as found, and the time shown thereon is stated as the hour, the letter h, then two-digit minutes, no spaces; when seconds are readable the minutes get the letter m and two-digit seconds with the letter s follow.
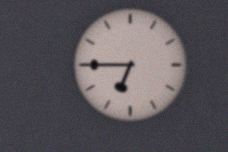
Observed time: 6h45
